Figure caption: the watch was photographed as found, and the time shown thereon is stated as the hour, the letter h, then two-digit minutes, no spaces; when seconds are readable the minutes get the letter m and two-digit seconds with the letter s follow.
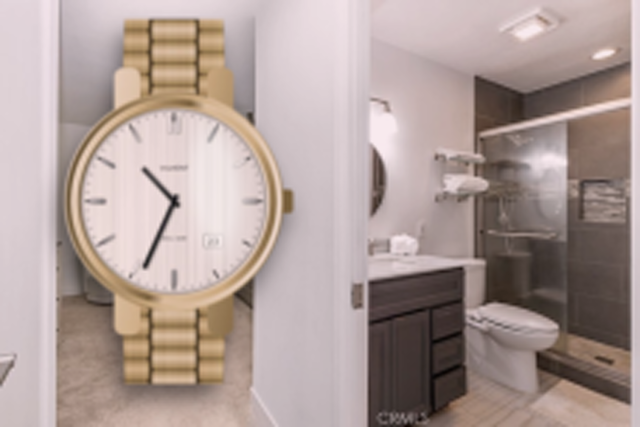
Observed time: 10h34
